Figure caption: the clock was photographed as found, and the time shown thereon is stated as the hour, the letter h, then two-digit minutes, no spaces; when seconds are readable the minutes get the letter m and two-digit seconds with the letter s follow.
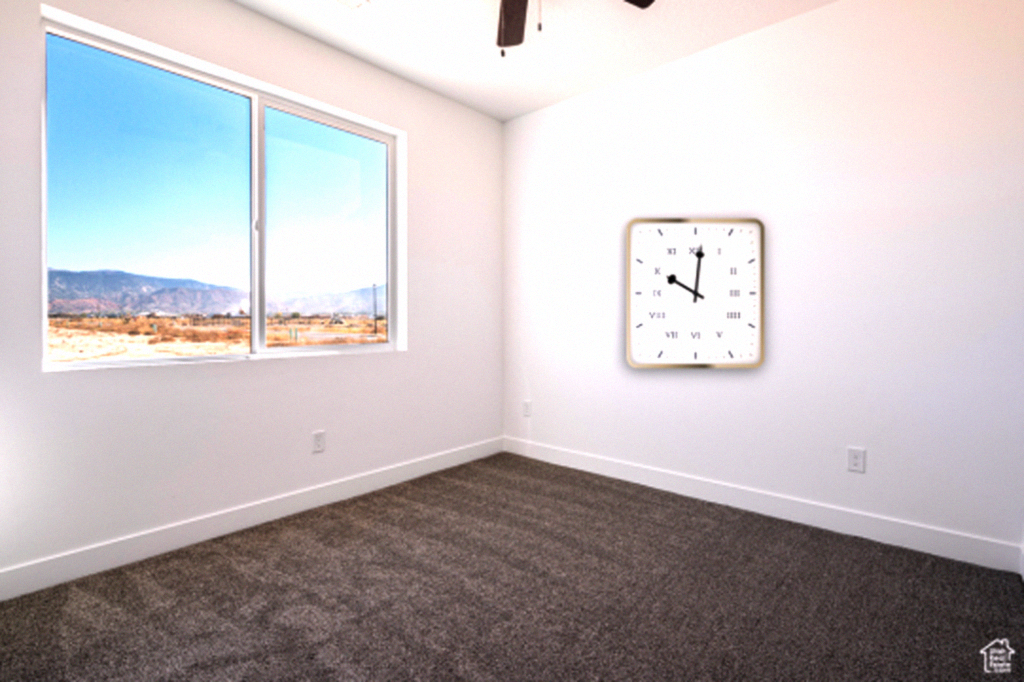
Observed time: 10h01
